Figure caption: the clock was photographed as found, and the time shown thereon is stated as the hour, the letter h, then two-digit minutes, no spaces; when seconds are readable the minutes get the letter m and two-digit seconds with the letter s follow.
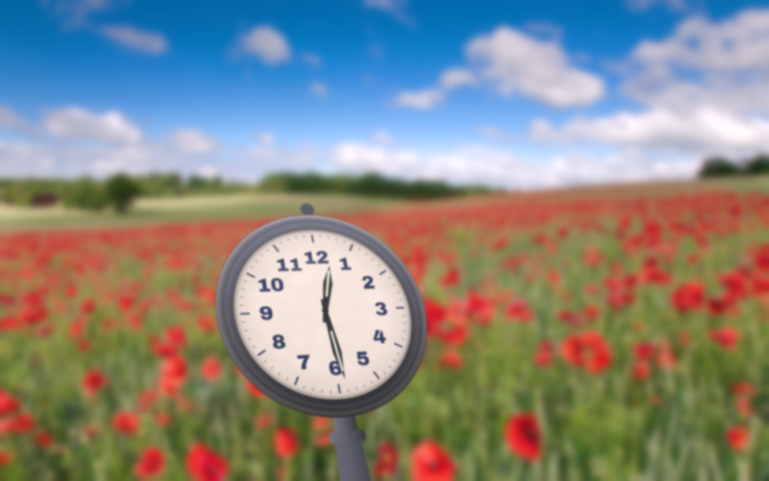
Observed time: 12h29
